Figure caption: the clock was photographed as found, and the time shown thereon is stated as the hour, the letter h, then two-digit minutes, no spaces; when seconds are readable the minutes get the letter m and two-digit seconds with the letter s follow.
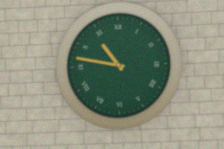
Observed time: 10h47
